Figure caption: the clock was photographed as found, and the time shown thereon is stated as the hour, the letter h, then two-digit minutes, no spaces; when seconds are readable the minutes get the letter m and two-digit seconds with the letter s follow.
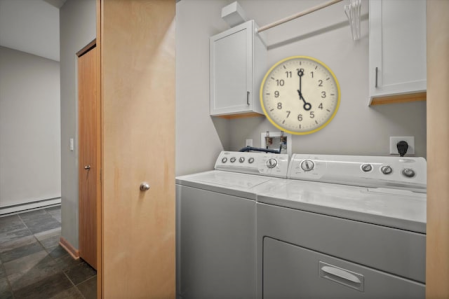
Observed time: 5h00
